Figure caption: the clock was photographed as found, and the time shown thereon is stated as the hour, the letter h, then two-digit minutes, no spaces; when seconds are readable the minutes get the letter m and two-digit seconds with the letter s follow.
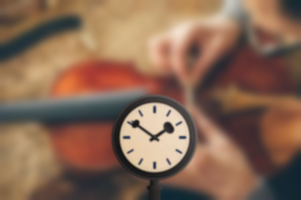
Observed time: 1h51
